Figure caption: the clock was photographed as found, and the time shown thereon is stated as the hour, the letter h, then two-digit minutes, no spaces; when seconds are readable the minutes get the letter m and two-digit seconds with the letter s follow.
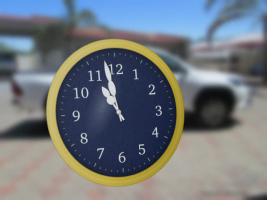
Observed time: 10h58
